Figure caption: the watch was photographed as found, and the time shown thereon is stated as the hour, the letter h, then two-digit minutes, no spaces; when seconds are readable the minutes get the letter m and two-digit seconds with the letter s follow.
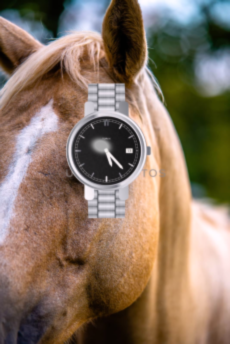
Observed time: 5h23
